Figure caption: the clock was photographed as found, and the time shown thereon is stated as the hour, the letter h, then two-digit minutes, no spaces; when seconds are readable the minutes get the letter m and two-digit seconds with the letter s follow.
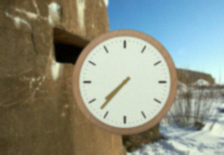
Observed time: 7h37
